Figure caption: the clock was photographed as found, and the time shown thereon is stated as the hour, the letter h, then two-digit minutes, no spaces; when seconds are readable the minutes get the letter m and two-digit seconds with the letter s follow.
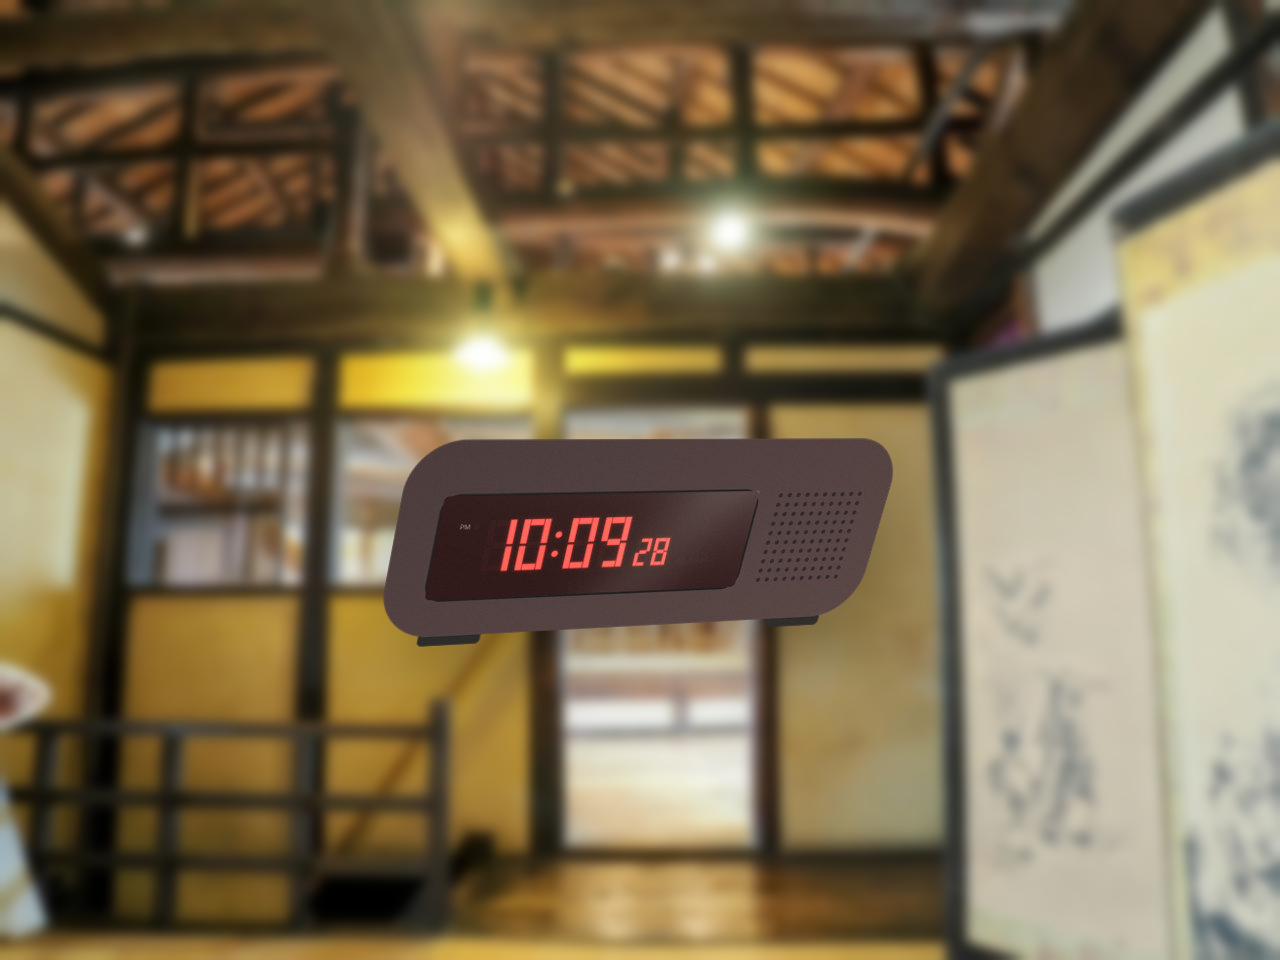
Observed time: 10h09m28s
